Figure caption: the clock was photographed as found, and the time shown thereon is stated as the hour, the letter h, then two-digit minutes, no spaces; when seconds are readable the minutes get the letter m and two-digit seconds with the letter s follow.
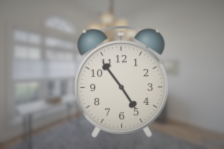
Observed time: 4h54
